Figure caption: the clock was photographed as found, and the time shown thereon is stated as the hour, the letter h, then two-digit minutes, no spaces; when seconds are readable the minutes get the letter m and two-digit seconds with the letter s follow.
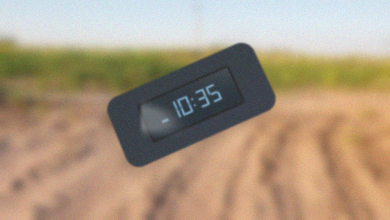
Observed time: 10h35
